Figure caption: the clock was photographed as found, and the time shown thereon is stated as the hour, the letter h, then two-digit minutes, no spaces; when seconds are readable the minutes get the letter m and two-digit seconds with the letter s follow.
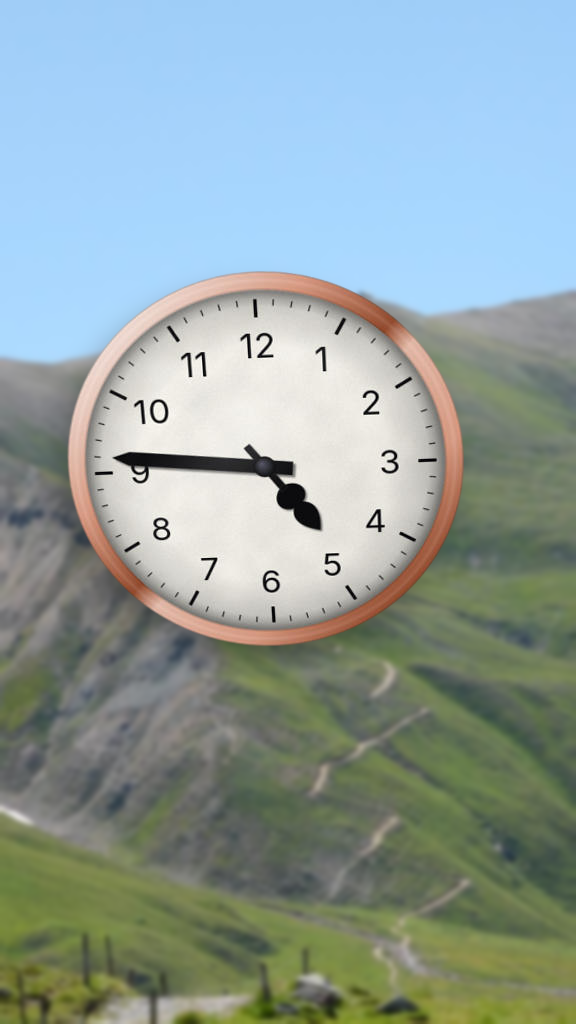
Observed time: 4h46
